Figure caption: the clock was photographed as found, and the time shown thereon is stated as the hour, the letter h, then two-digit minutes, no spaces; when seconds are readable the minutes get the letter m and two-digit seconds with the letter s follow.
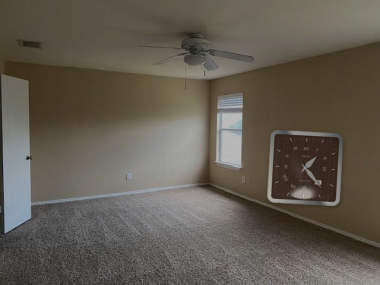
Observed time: 1h23
